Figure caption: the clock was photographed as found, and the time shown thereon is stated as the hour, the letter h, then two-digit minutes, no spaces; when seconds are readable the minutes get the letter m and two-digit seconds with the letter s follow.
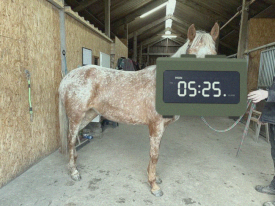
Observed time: 5h25
